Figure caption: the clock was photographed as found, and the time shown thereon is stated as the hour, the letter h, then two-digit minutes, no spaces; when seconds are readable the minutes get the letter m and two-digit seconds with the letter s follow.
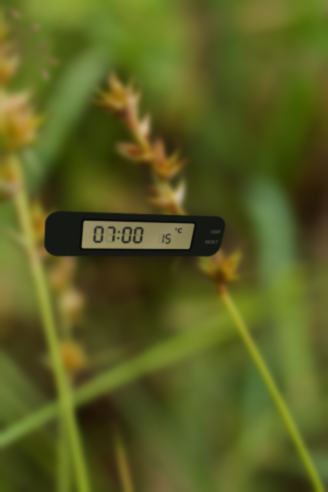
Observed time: 7h00
